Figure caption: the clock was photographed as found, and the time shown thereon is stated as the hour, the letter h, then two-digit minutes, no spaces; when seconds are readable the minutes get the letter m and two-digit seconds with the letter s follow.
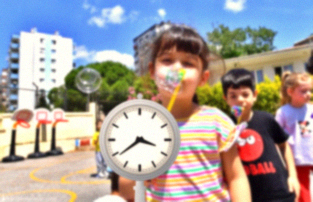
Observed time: 3h39
